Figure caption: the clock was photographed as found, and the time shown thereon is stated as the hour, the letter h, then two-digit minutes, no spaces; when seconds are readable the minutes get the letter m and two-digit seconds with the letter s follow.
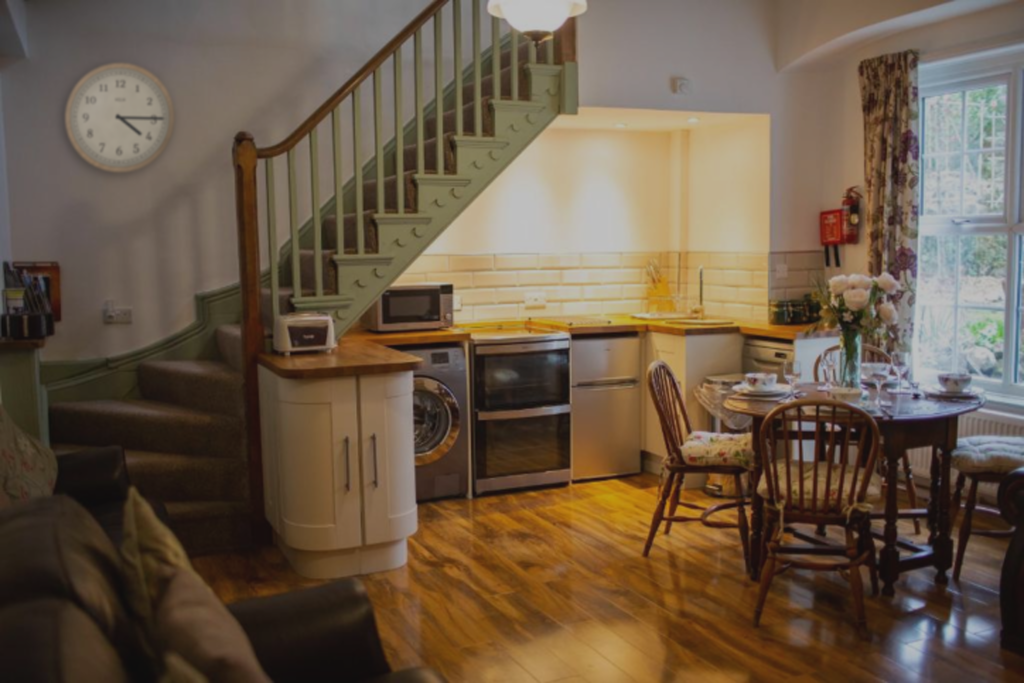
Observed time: 4h15
